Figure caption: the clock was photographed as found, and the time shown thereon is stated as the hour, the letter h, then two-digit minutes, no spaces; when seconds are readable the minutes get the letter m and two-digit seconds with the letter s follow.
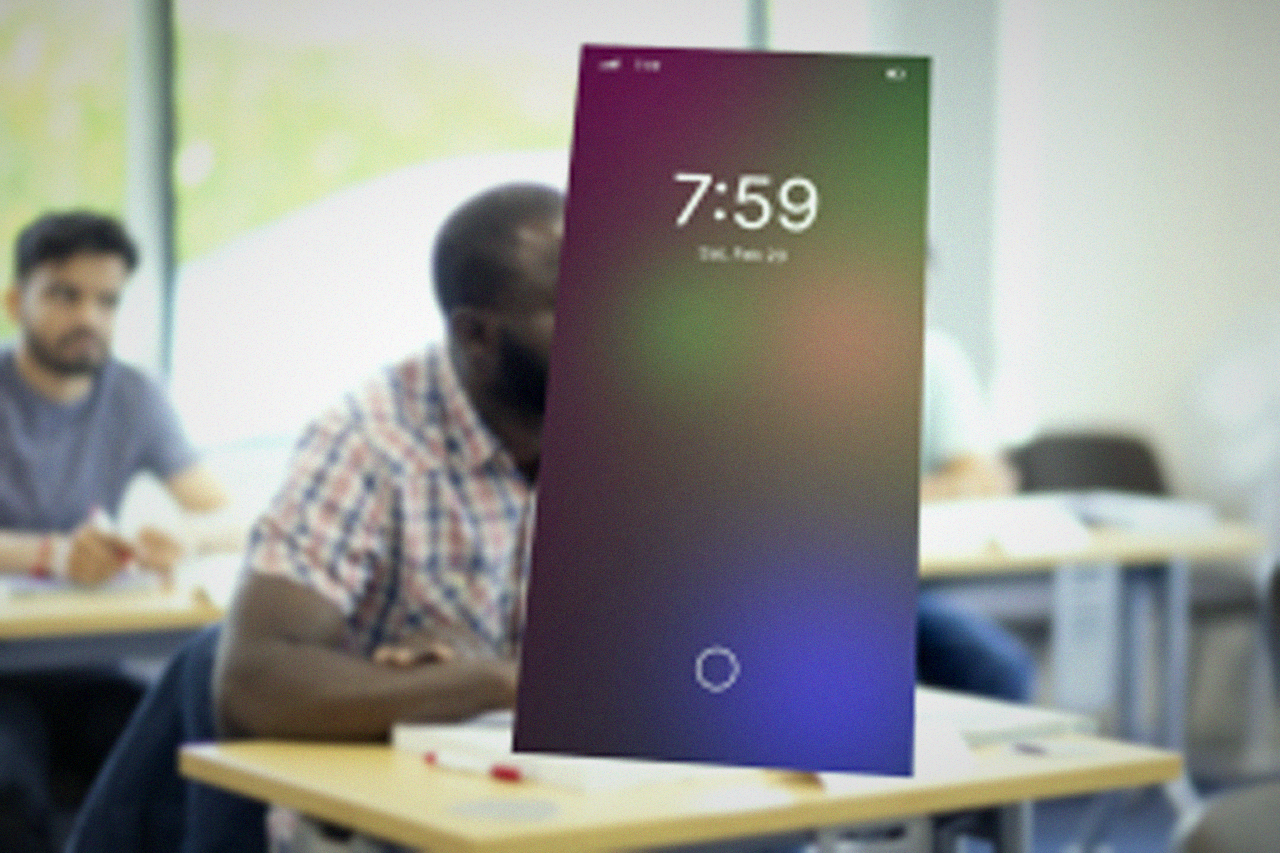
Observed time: 7h59
